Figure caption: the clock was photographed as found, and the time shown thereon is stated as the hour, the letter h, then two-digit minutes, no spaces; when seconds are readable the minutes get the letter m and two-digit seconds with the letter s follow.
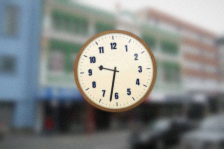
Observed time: 9h32
